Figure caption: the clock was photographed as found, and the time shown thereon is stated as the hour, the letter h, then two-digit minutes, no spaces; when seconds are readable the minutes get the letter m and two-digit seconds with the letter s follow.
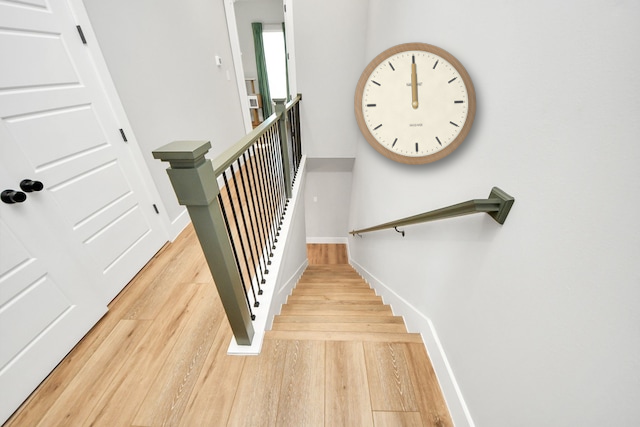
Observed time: 12h00
